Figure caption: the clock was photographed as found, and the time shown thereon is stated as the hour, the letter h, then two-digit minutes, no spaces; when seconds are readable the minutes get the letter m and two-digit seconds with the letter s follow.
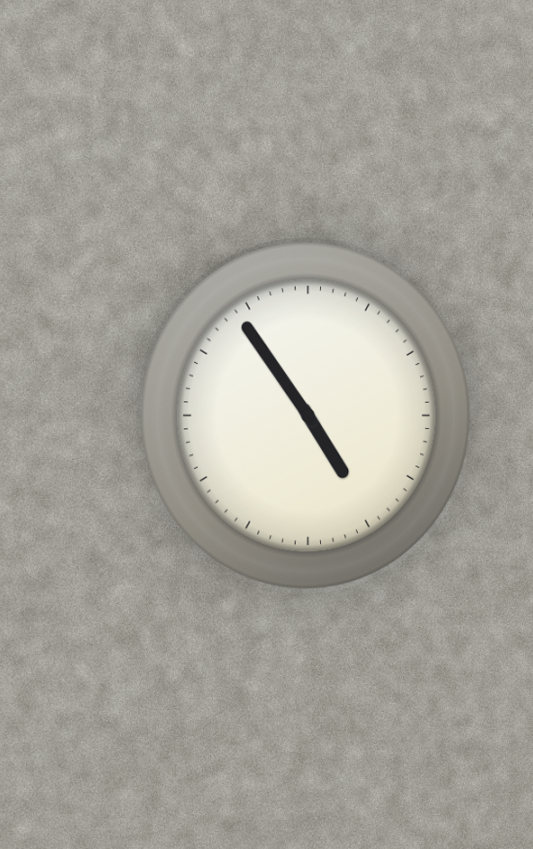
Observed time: 4h54
